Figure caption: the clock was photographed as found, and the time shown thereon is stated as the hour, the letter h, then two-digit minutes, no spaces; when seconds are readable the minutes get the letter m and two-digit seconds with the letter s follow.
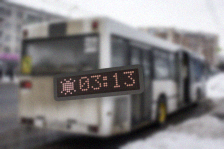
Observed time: 3h13
